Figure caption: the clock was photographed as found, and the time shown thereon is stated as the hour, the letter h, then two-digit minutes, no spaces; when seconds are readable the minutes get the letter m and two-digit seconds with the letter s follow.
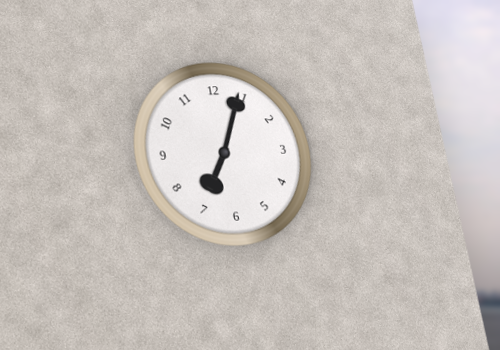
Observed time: 7h04
